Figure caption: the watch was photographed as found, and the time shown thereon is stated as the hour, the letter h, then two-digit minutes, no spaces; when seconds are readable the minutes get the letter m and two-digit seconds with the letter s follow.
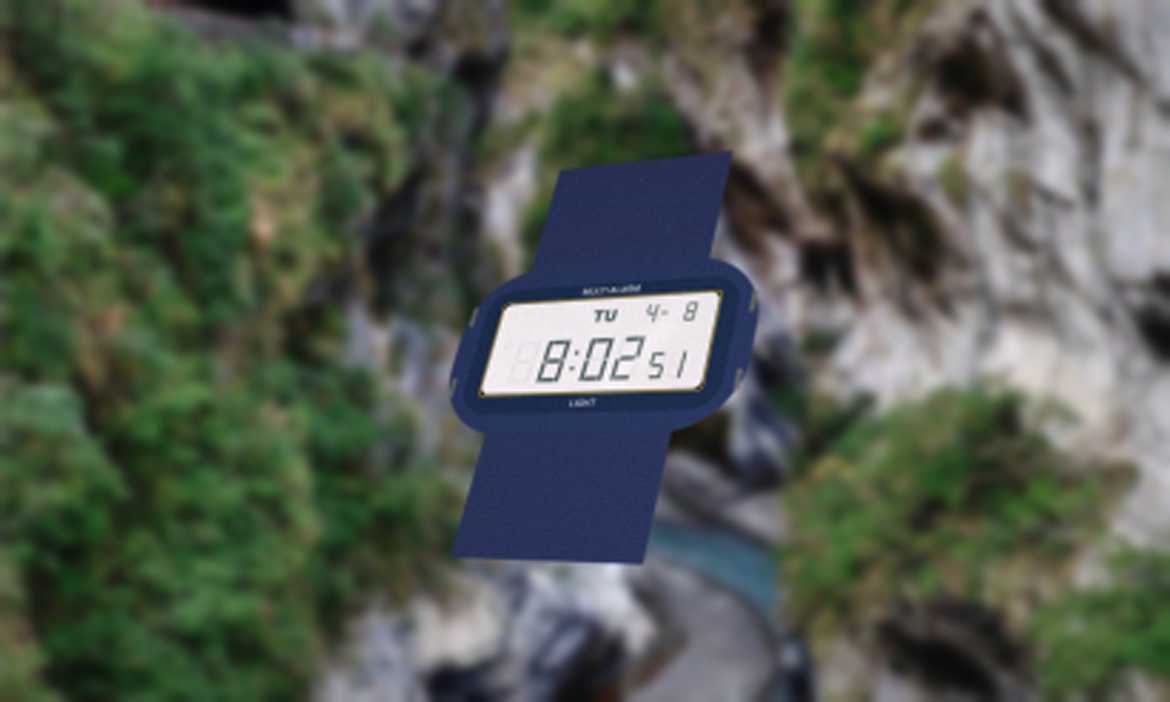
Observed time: 8h02m51s
